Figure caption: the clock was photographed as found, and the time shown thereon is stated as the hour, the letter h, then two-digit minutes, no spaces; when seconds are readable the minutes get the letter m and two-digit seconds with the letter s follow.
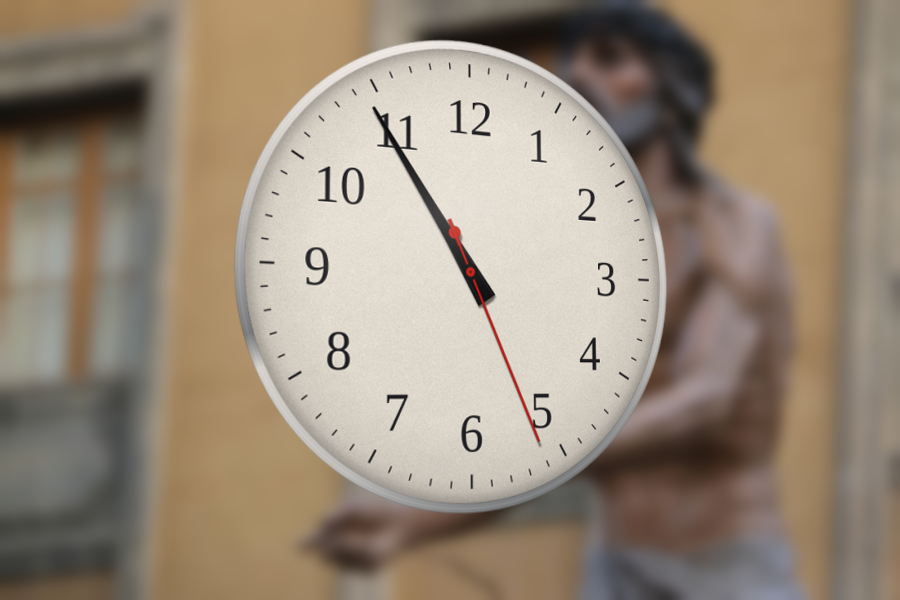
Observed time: 10h54m26s
